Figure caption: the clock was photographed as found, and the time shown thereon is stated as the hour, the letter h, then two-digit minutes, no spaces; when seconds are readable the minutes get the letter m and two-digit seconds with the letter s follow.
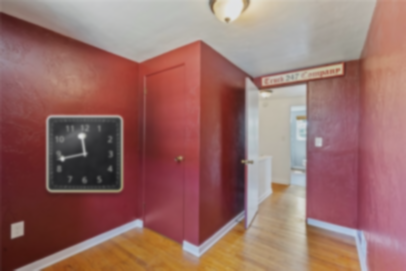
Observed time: 11h43
